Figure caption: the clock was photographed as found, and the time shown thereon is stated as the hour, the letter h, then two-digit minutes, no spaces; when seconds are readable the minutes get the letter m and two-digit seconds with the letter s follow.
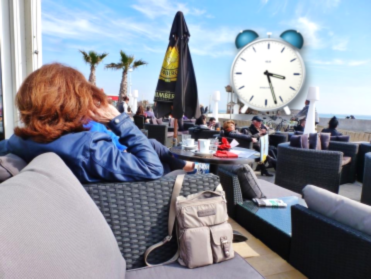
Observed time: 3h27
